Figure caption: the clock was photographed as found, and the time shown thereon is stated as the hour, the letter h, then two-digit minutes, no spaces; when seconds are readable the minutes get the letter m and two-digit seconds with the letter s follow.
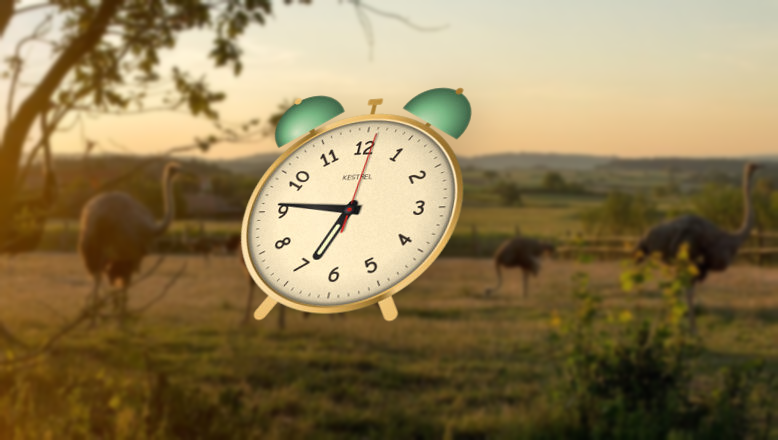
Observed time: 6h46m01s
